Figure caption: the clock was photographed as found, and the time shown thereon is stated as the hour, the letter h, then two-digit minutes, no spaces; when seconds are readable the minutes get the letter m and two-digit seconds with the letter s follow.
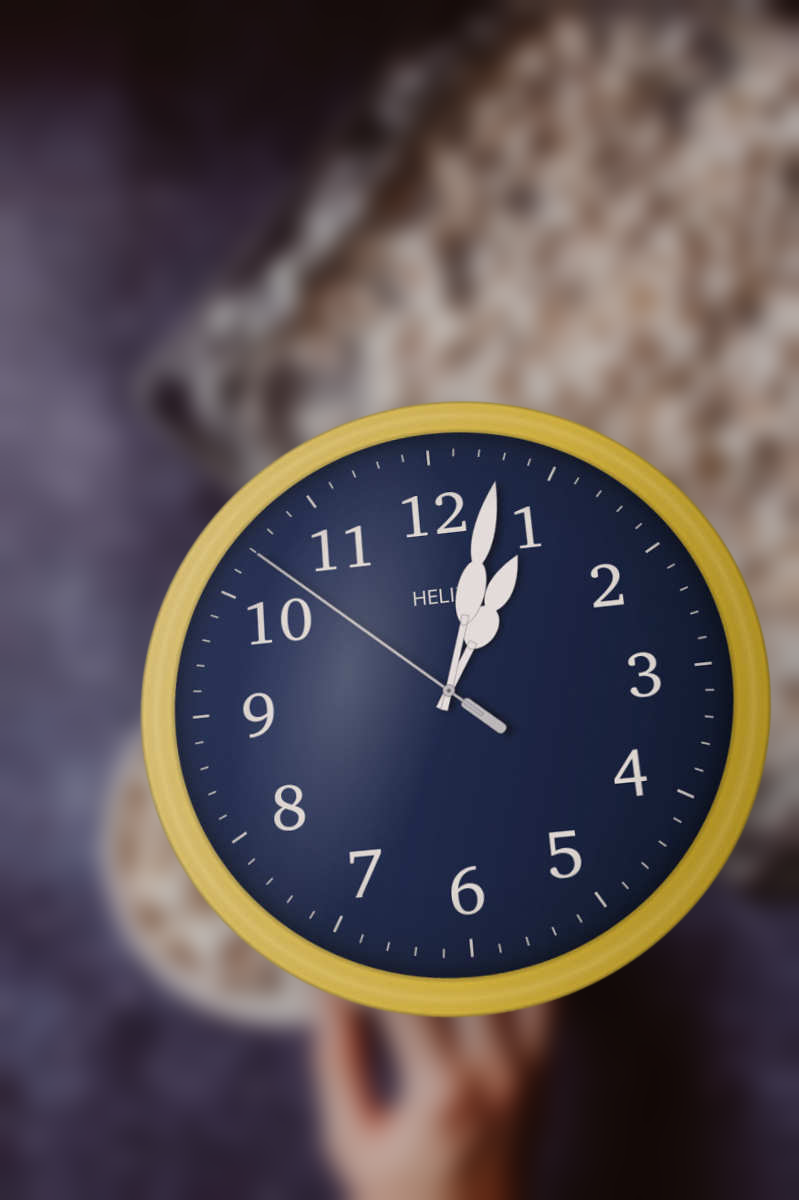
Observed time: 1h02m52s
